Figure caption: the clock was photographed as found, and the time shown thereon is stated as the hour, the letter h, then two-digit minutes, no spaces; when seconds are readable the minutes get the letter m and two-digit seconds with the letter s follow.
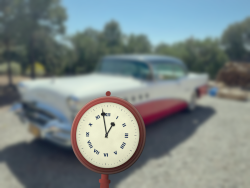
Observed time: 12h58
